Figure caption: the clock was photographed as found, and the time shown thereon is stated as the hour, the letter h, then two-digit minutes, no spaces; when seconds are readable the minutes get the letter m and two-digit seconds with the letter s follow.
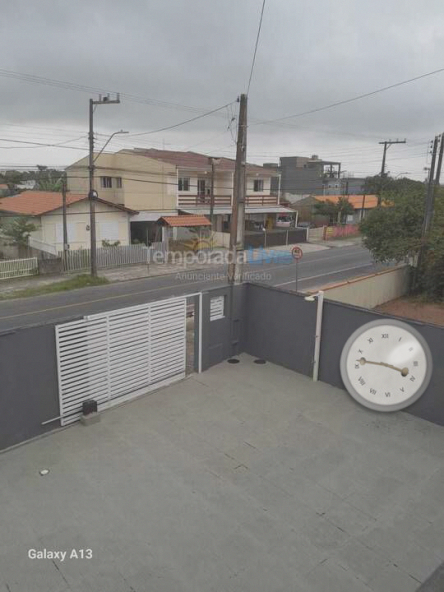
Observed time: 3h47
